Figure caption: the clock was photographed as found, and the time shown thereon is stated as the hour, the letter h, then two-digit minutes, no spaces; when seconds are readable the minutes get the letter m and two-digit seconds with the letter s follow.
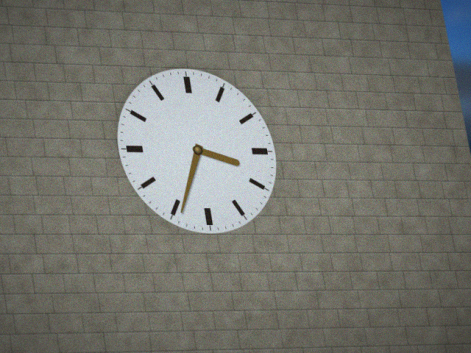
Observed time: 3h34
